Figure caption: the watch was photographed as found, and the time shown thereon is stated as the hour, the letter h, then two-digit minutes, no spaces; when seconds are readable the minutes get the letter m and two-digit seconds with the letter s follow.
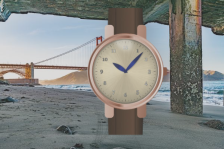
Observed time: 10h07
